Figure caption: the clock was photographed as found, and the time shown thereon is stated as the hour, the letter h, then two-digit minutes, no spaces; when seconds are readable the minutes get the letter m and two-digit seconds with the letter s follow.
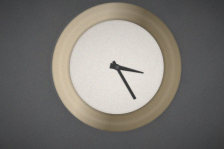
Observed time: 3h25
